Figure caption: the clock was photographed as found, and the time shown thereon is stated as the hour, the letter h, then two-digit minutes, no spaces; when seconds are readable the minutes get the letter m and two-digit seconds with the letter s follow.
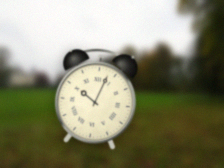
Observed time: 10h03
